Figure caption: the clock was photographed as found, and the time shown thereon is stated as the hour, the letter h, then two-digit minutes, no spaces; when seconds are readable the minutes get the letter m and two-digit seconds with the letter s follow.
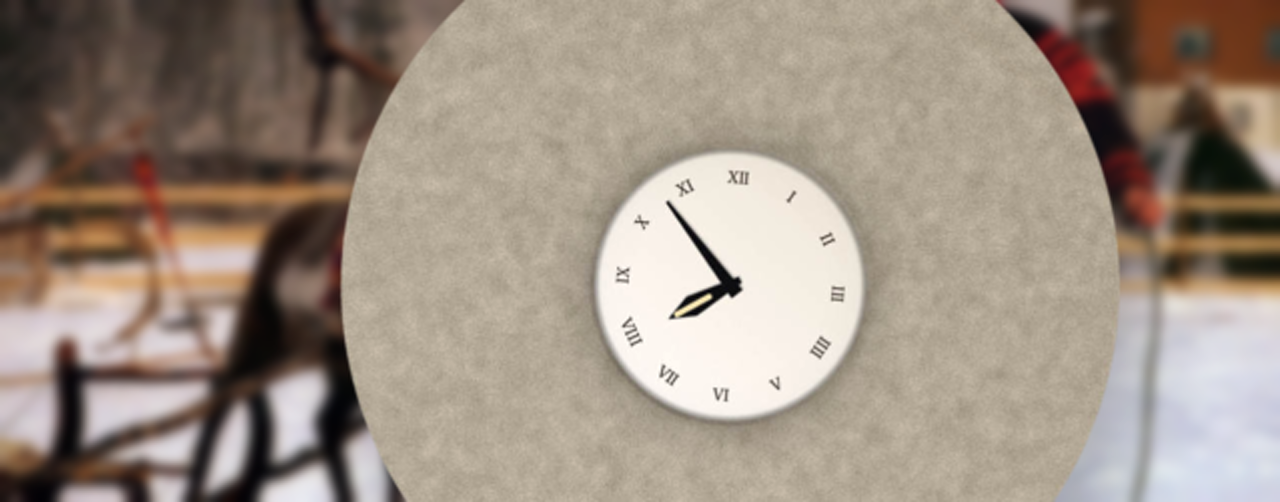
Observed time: 7h53
